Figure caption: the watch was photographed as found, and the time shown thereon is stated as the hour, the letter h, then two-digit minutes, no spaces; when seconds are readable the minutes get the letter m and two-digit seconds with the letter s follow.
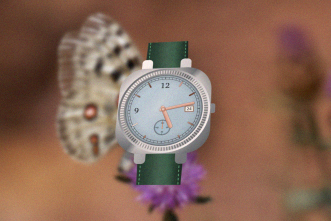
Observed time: 5h13
